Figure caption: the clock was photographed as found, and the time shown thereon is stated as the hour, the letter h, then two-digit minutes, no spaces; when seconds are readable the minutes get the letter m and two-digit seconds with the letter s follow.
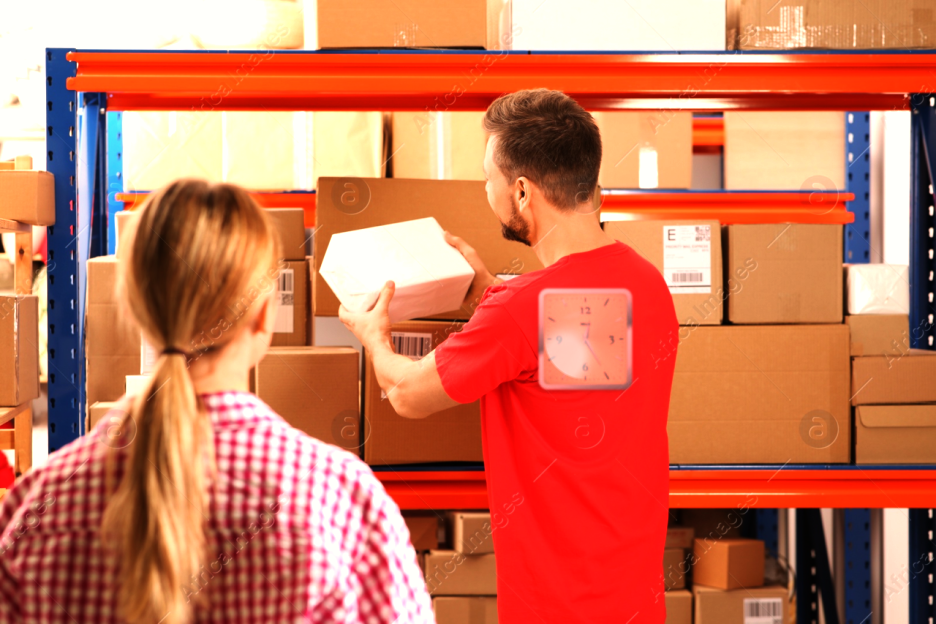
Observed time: 12h25
